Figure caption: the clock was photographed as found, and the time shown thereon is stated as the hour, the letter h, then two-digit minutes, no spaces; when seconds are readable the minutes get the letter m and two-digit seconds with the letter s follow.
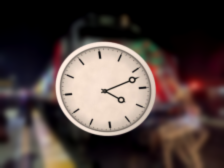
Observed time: 4h12
